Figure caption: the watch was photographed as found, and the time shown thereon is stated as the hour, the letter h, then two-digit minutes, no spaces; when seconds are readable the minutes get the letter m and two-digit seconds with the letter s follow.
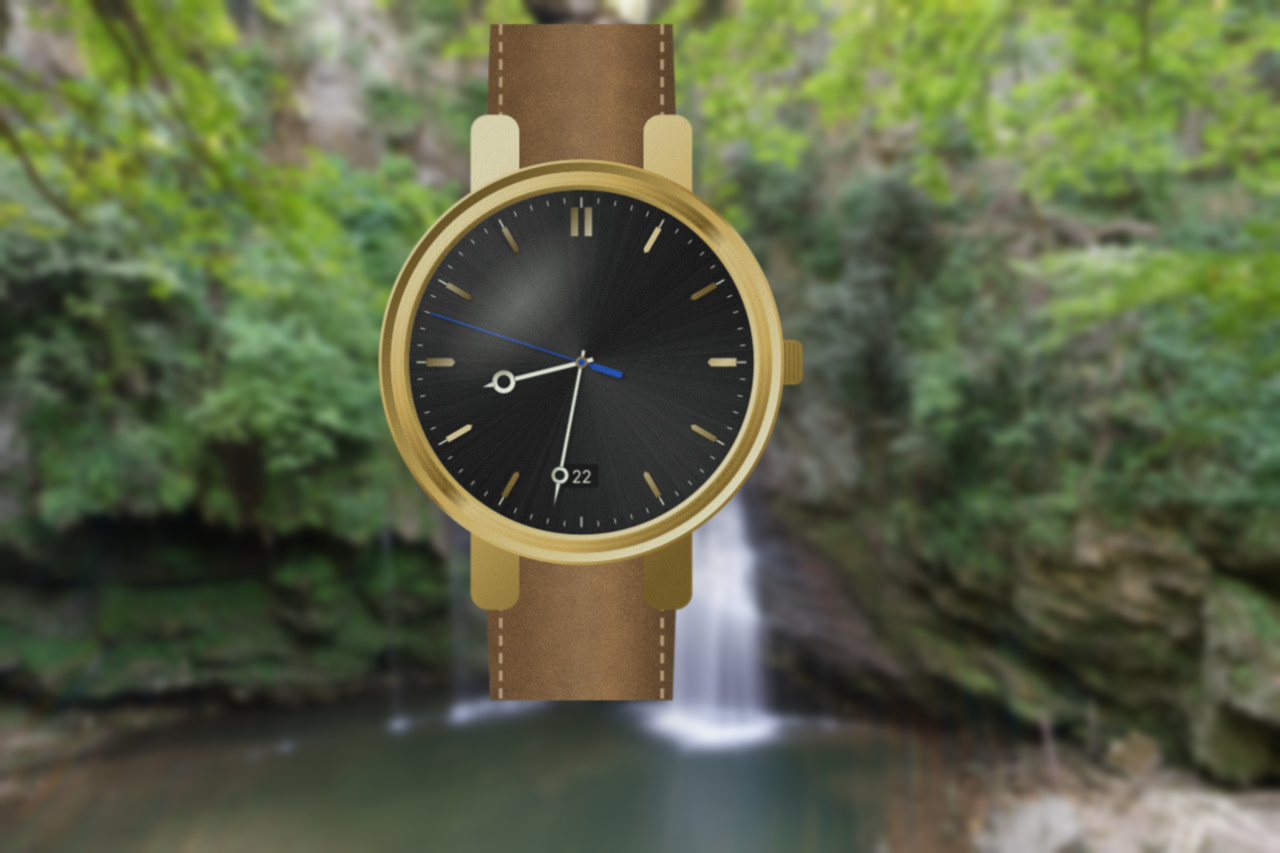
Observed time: 8h31m48s
